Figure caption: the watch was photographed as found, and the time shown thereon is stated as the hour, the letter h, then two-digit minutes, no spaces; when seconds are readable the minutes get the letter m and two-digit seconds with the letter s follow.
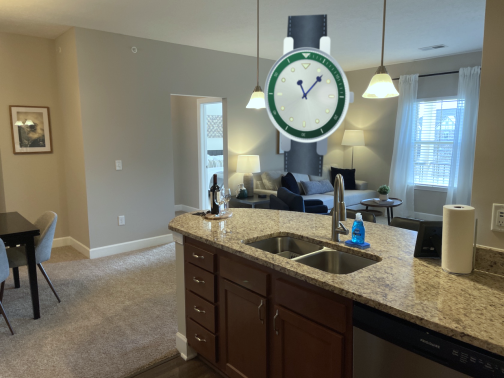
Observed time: 11h07
